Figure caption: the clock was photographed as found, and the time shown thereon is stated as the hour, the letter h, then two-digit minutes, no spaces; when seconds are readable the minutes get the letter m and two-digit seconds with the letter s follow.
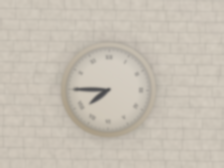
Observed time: 7h45
